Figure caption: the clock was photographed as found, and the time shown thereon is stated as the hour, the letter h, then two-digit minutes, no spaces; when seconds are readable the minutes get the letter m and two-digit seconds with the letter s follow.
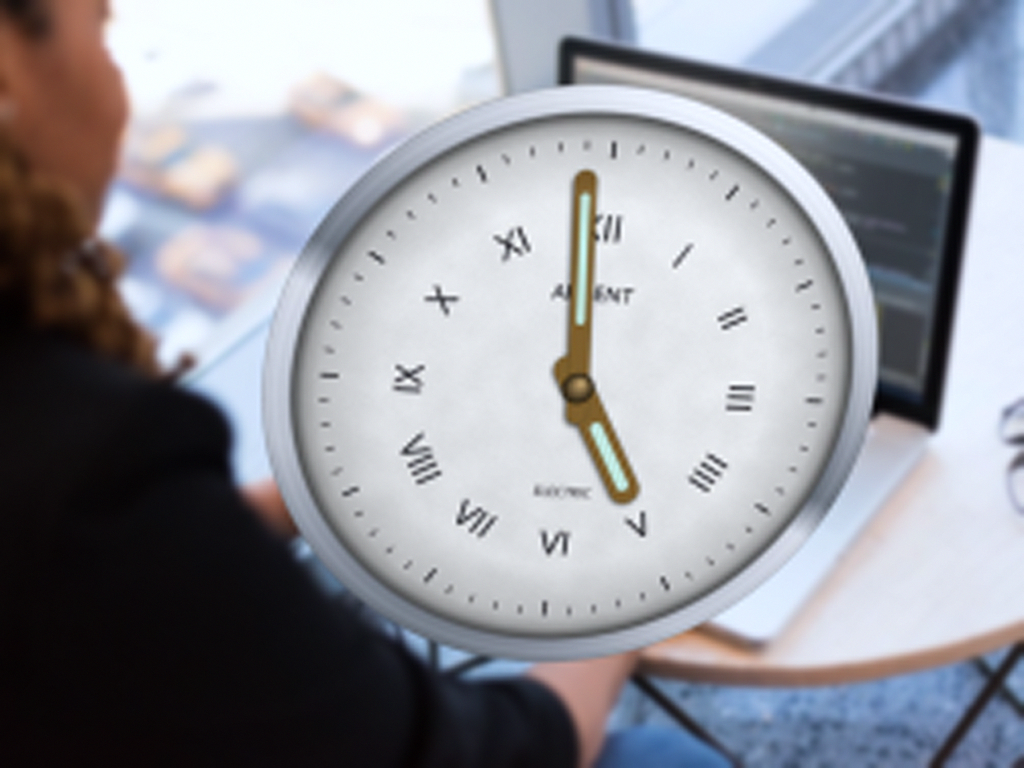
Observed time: 4h59
